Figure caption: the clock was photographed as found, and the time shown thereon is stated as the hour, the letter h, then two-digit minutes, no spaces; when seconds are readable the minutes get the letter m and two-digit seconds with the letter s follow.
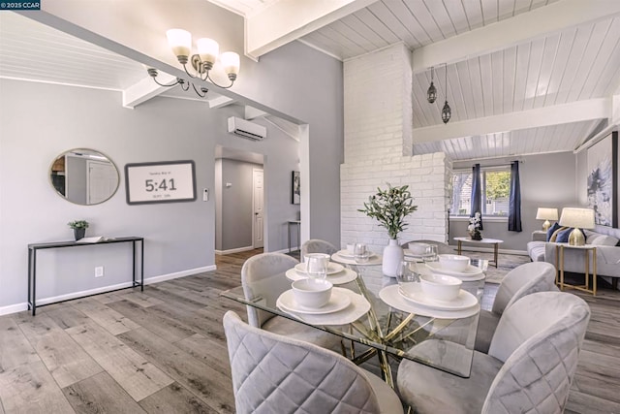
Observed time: 5h41
